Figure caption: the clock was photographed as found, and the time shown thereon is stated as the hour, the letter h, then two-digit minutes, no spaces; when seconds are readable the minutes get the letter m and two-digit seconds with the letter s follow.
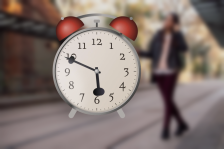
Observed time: 5h49
